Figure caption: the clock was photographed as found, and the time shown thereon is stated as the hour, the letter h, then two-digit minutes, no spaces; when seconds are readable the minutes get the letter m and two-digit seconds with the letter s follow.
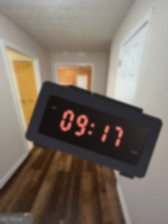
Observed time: 9h17
